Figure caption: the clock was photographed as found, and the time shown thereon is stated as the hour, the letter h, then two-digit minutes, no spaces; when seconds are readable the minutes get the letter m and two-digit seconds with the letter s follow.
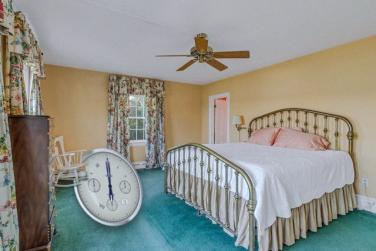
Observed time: 6h00
